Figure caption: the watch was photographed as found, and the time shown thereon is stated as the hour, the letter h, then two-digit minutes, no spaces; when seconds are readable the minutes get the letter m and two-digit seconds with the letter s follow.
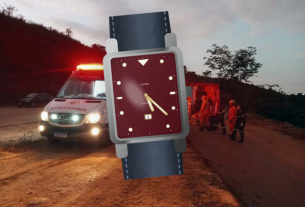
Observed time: 5h23
